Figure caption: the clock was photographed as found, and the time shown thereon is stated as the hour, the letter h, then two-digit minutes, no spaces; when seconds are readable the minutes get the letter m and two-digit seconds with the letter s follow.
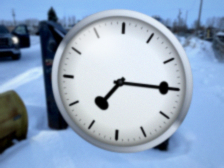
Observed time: 7h15
